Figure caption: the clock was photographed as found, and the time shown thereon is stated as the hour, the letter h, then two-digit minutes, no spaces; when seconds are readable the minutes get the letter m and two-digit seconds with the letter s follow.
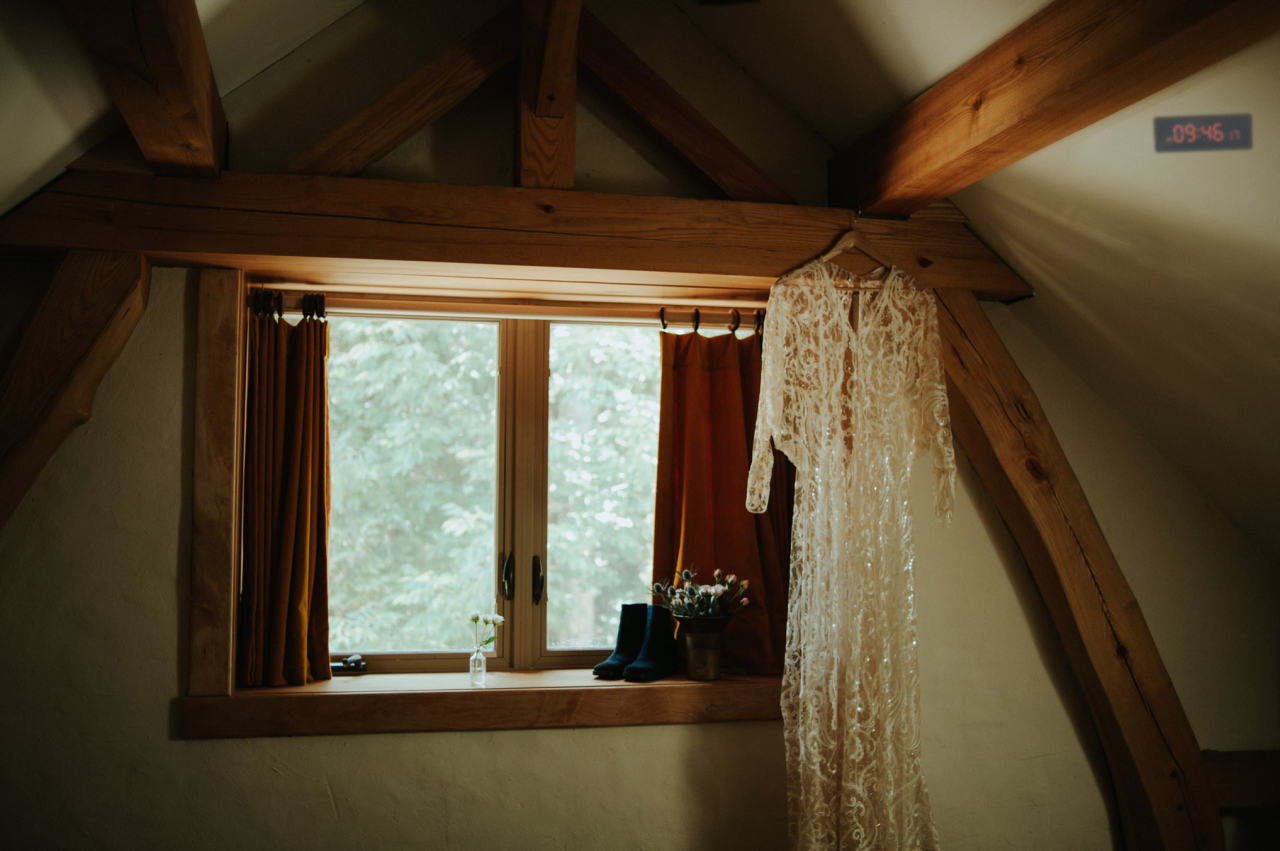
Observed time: 9h46
